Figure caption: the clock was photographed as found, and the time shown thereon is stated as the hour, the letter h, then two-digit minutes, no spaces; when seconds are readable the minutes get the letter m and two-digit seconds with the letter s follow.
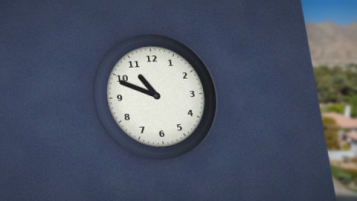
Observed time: 10h49
